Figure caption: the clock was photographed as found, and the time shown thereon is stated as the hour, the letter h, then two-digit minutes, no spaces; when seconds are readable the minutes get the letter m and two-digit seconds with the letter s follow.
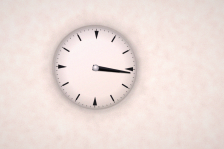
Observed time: 3h16
